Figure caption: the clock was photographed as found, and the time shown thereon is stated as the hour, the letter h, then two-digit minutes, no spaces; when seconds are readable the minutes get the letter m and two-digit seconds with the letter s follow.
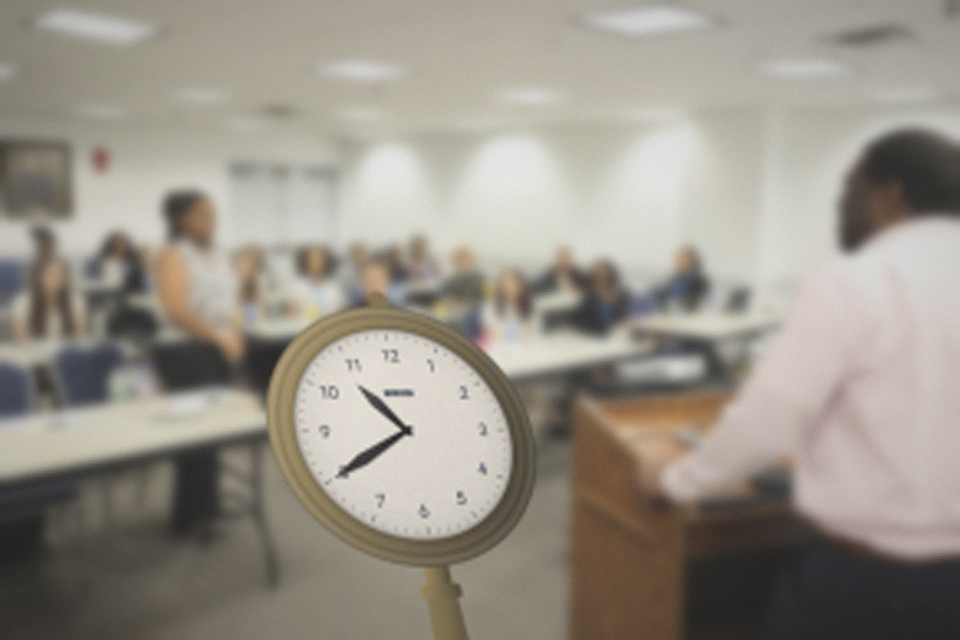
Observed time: 10h40
